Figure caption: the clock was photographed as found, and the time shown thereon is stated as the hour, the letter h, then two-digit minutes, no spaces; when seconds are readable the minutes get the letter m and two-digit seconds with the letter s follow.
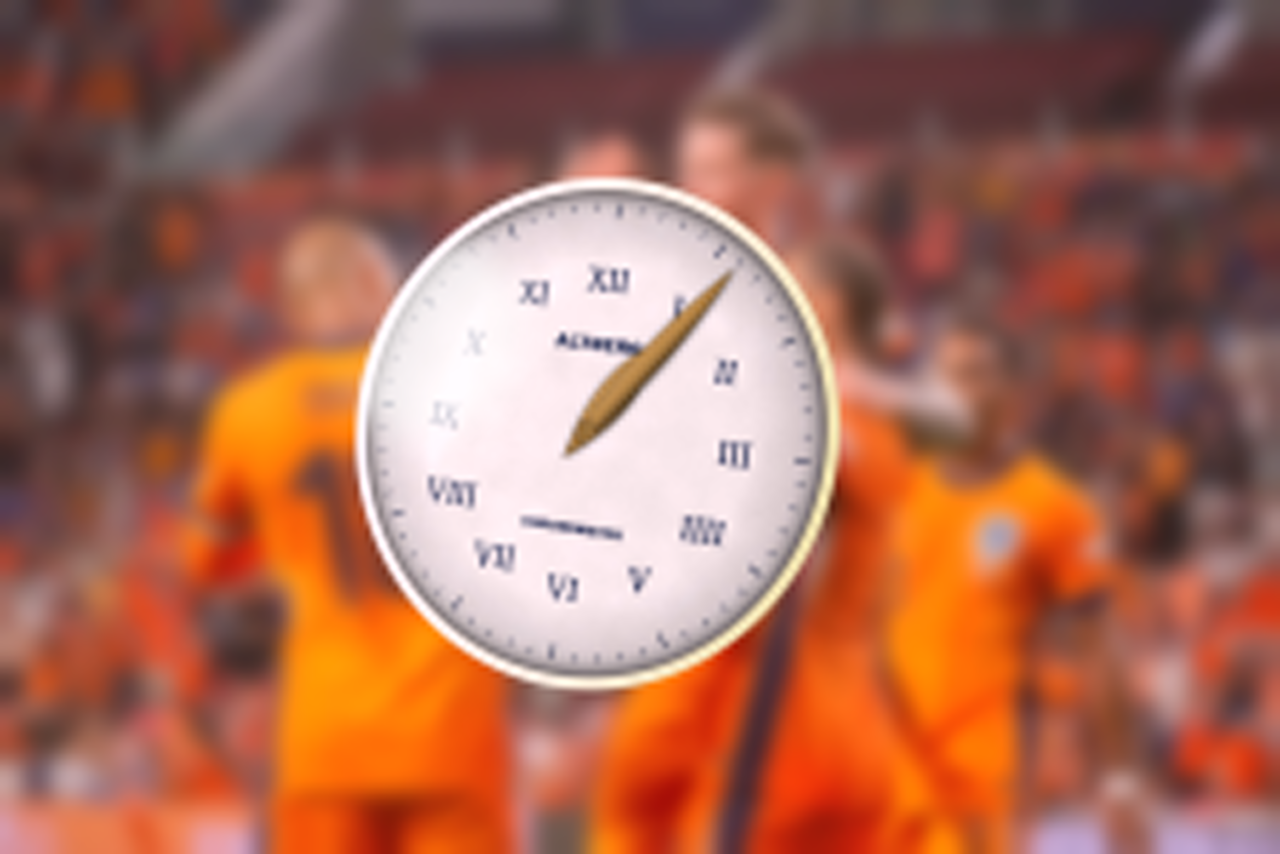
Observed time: 1h06
